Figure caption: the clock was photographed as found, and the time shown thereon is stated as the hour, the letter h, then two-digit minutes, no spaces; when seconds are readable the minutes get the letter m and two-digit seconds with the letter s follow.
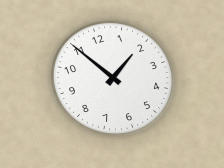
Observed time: 1h55
